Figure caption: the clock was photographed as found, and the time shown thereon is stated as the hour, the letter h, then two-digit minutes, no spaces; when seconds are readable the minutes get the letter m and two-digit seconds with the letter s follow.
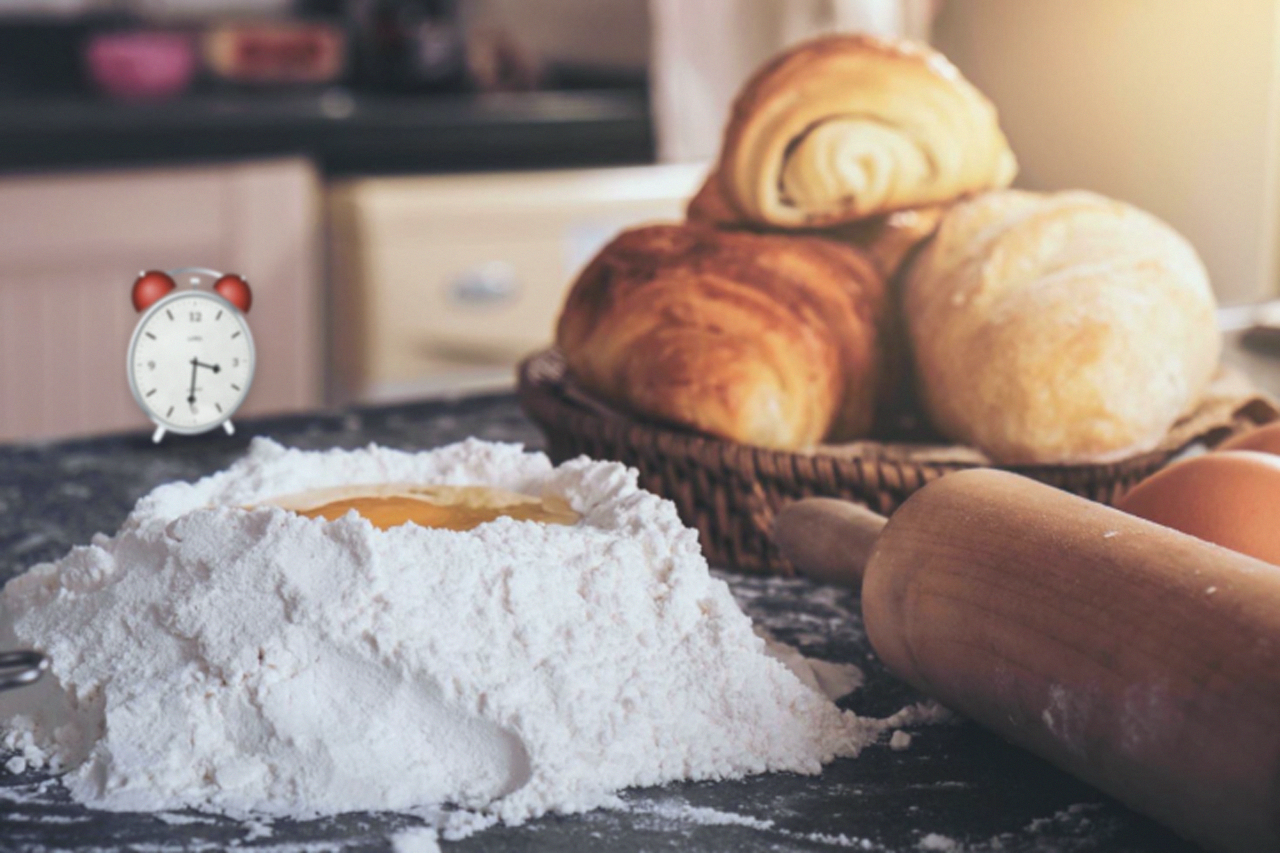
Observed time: 3h31
